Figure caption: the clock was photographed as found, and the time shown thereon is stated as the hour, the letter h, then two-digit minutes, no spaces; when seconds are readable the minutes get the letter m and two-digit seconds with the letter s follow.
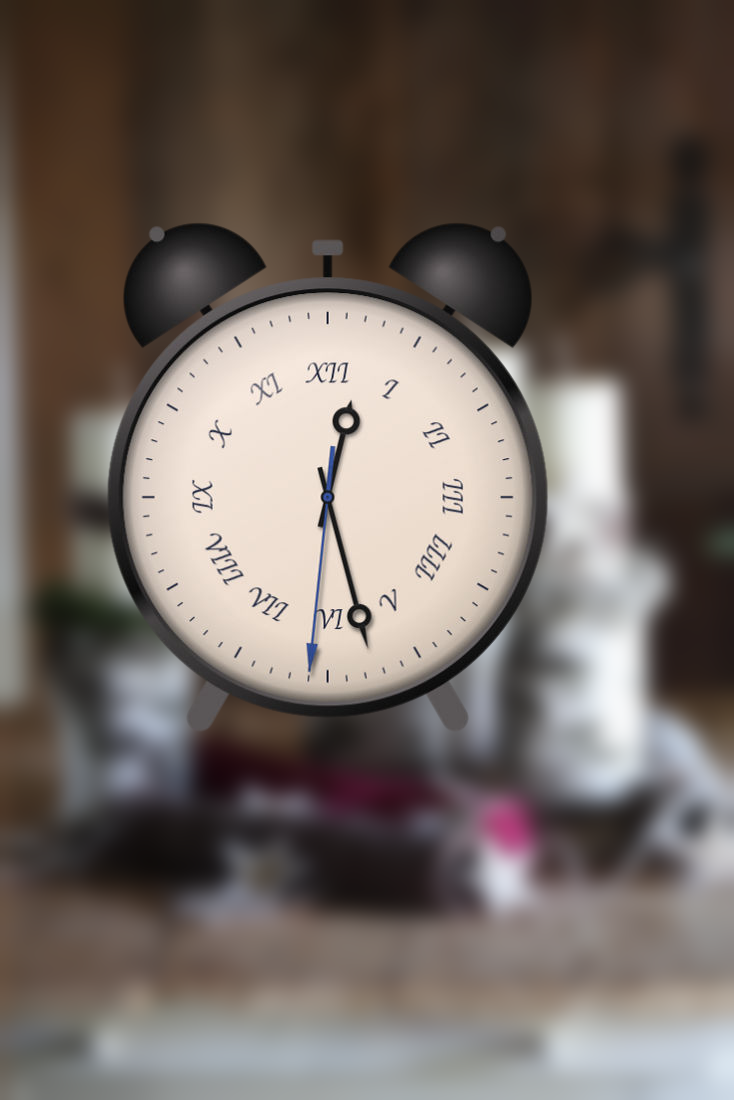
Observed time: 12h27m31s
